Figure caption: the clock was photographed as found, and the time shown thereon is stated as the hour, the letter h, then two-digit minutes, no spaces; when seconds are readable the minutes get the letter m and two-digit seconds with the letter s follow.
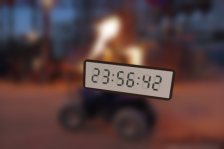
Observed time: 23h56m42s
